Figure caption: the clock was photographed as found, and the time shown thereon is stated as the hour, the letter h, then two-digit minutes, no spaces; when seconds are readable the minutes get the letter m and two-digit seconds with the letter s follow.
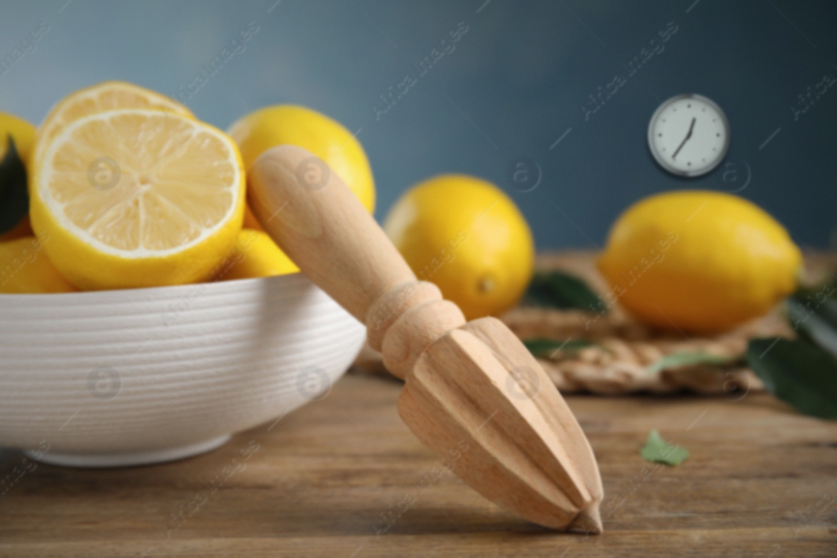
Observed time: 12h36
